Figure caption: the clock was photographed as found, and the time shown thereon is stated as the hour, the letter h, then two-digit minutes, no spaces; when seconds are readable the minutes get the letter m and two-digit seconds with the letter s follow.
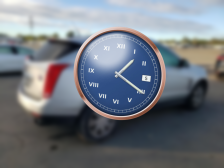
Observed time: 1h20
